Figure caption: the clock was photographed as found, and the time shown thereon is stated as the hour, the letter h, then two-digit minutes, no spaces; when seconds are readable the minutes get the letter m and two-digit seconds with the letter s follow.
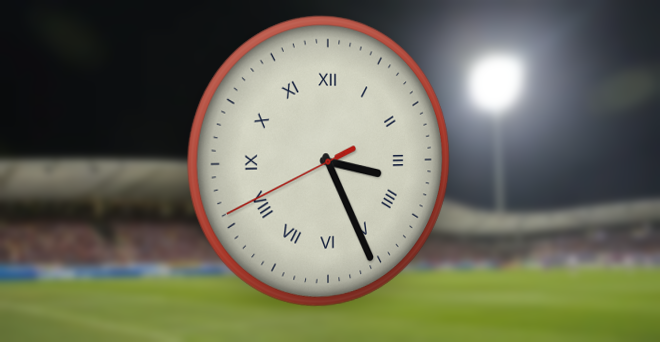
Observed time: 3h25m41s
